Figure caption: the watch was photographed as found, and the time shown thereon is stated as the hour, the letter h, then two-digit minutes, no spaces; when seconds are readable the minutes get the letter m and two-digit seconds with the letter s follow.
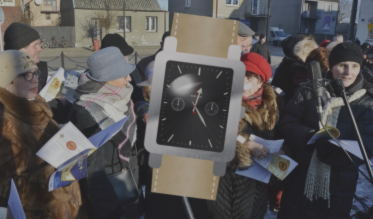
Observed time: 12h24
